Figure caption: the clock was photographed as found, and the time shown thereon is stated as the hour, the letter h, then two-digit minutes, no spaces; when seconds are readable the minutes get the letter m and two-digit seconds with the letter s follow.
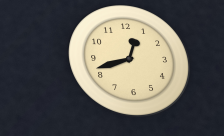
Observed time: 12h42
